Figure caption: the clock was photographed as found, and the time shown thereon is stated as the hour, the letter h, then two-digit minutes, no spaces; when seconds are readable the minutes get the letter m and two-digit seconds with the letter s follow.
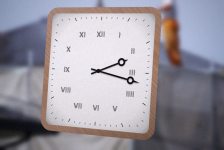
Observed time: 2h17
